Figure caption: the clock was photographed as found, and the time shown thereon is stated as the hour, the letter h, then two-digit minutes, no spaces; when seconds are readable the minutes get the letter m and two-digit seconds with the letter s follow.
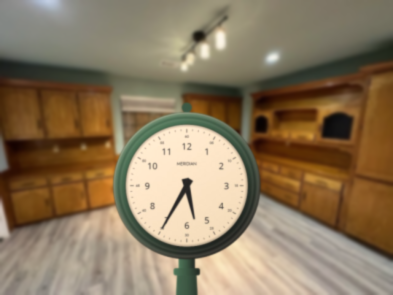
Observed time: 5h35
